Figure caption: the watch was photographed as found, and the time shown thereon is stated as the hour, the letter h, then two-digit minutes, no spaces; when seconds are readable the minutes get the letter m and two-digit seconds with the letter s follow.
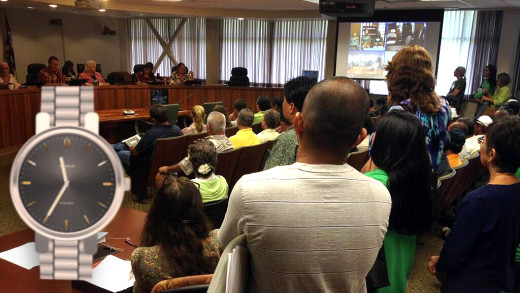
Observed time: 11h35
